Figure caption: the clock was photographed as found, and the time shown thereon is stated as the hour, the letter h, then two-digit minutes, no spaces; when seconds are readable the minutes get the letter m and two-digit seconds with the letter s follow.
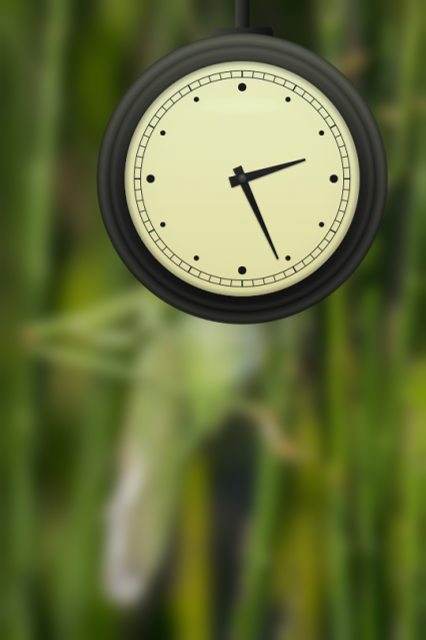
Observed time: 2h26
